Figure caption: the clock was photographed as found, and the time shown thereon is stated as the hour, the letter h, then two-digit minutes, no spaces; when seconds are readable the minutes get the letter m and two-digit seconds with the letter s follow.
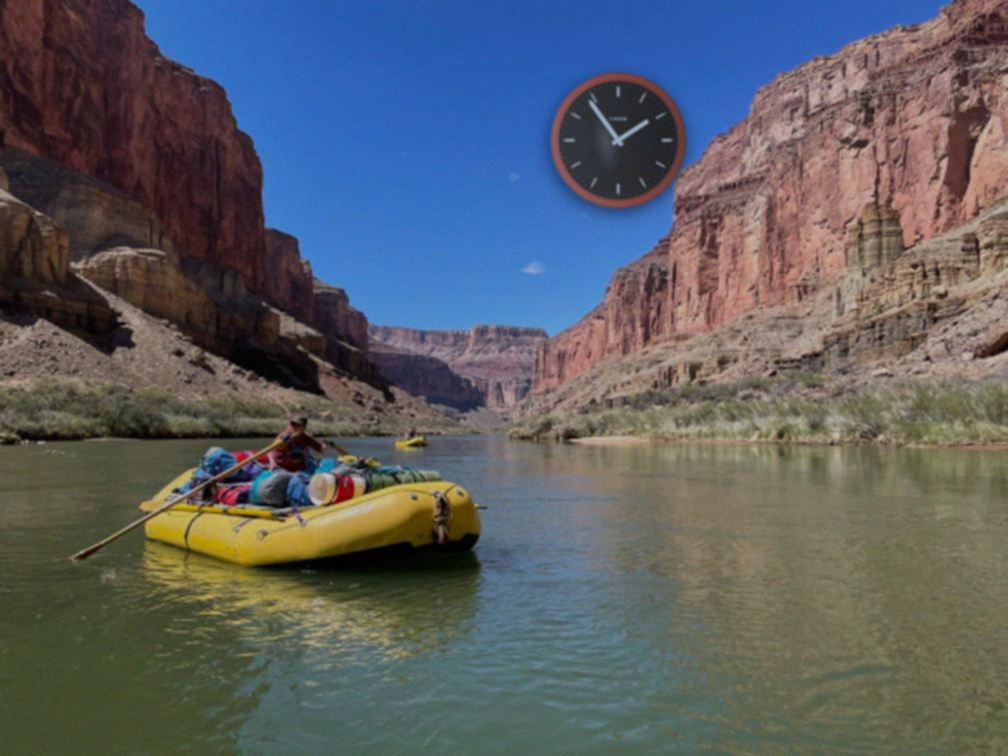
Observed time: 1h54
